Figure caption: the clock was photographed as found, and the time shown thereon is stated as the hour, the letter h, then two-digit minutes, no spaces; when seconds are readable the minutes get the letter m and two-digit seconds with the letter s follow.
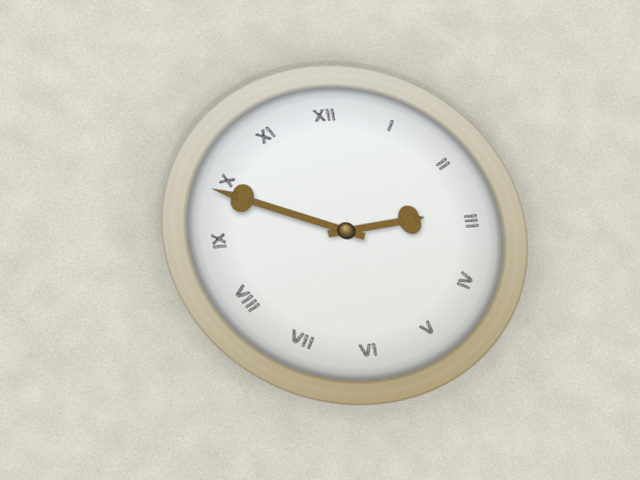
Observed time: 2h49
